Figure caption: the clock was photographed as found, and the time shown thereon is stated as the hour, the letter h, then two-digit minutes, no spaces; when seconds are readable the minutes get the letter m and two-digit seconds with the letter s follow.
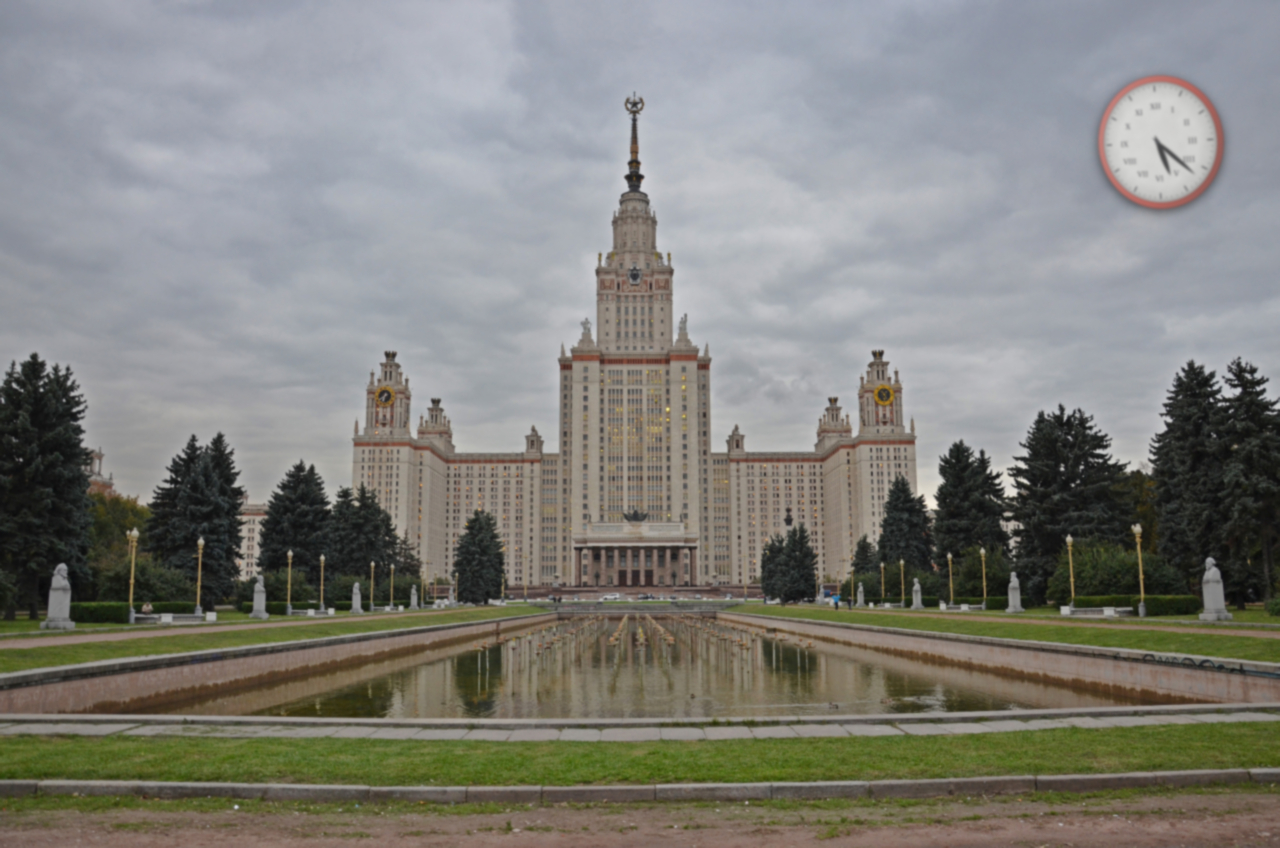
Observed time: 5h22
